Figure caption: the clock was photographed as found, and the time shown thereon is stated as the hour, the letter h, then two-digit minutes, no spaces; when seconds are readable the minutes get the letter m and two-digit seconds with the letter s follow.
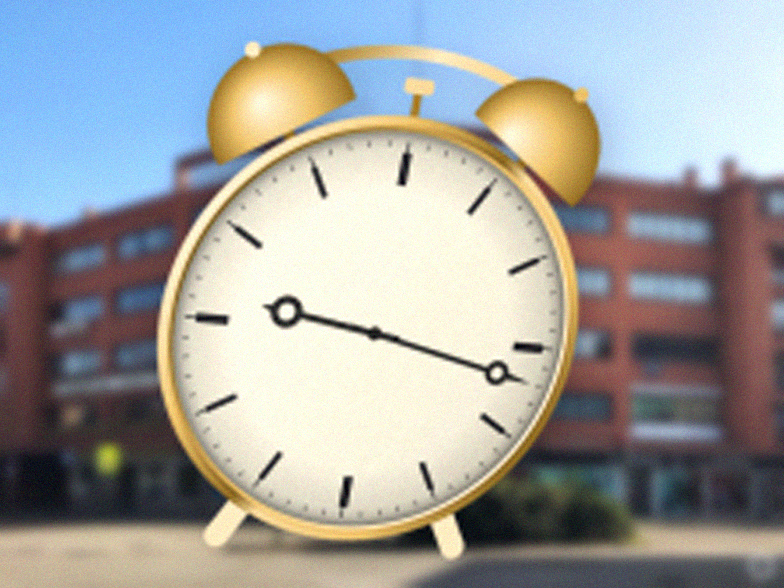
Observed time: 9h17
